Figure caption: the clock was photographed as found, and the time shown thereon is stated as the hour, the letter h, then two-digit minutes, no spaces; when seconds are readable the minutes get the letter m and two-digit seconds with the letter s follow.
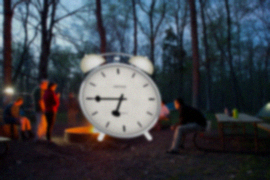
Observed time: 6h45
